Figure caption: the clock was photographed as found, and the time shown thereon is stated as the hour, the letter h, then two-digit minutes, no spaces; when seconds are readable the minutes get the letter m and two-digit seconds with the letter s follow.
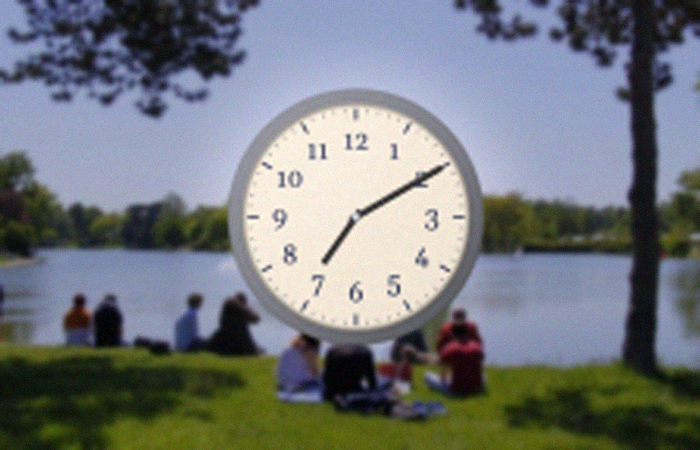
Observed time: 7h10
